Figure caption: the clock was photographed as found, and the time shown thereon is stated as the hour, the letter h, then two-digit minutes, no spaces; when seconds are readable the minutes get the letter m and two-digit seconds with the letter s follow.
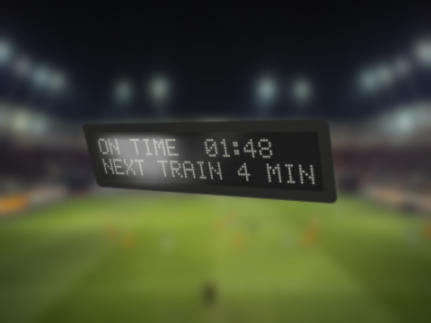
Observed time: 1h48
